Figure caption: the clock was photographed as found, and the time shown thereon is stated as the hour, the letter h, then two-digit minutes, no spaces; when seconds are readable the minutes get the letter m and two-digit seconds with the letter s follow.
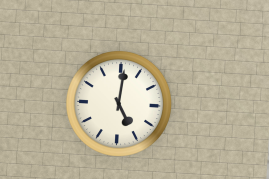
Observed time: 5h01
